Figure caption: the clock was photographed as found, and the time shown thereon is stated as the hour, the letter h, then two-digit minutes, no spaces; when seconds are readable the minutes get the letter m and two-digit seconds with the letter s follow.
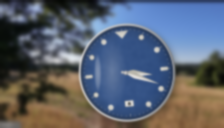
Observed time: 3h19
